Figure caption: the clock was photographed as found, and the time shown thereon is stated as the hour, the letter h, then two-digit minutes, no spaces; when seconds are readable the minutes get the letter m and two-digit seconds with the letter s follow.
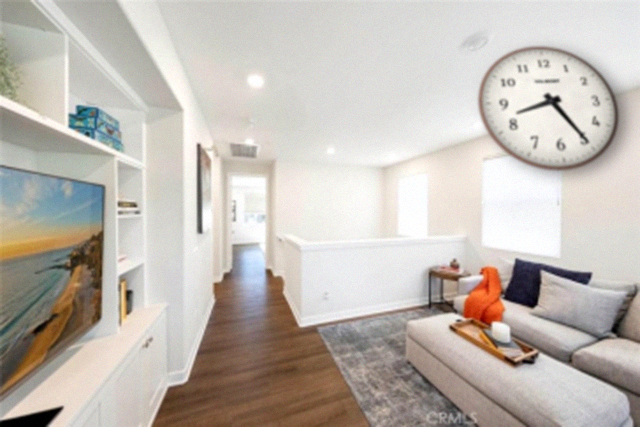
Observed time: 8h25
